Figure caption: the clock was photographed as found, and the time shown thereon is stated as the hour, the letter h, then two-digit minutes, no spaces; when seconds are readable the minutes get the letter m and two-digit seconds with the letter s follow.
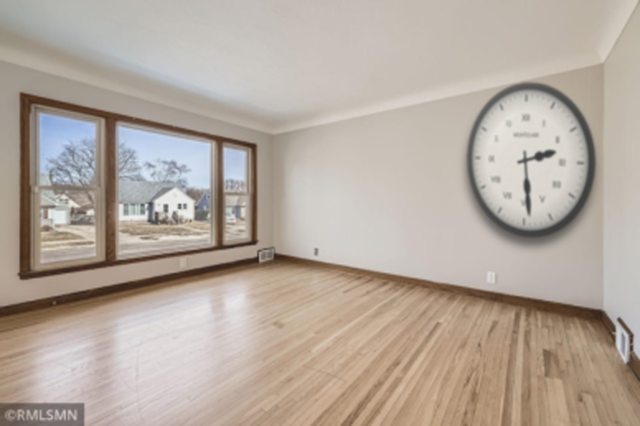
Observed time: 2h29
